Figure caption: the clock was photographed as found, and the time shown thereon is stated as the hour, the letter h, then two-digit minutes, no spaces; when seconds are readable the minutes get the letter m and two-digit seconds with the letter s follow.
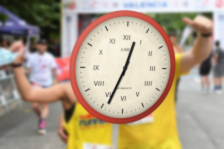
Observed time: 12h34
